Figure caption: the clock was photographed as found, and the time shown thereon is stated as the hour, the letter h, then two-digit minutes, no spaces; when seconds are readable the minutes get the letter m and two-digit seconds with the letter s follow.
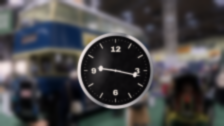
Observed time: 9h17
